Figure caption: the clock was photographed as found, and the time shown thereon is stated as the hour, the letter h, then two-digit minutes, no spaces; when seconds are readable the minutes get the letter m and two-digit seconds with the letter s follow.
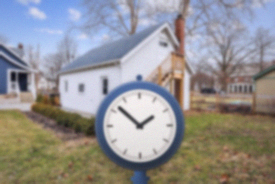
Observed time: 1h52
